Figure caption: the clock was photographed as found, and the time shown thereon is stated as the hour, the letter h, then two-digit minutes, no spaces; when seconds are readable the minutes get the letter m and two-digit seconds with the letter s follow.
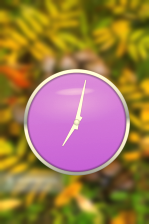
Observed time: 7h02
